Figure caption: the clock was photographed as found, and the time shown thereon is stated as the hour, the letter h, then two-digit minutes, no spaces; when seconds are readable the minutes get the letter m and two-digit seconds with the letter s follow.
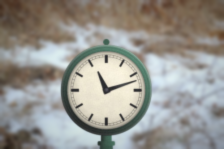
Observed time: 11h12
